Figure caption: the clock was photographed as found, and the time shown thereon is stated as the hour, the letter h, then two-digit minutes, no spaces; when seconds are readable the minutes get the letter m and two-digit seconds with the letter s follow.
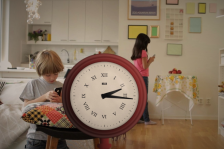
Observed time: 2h16
